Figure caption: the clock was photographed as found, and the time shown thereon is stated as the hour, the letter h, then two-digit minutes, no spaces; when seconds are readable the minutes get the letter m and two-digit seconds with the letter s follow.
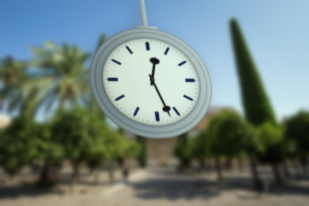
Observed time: 12h27
